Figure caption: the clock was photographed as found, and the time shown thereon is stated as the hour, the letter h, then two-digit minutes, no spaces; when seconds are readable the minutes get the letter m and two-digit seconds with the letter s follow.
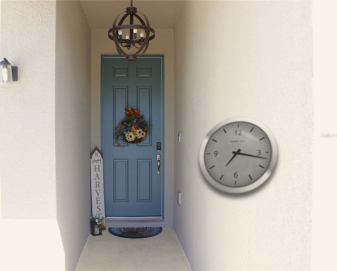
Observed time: 7h17
